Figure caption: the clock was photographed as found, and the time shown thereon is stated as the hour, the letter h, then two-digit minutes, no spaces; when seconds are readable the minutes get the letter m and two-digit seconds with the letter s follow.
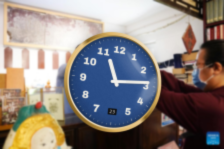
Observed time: 11h14
